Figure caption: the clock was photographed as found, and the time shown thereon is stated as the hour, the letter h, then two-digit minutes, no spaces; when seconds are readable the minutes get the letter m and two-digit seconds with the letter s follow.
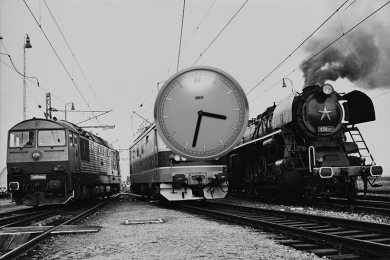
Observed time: 3h33
